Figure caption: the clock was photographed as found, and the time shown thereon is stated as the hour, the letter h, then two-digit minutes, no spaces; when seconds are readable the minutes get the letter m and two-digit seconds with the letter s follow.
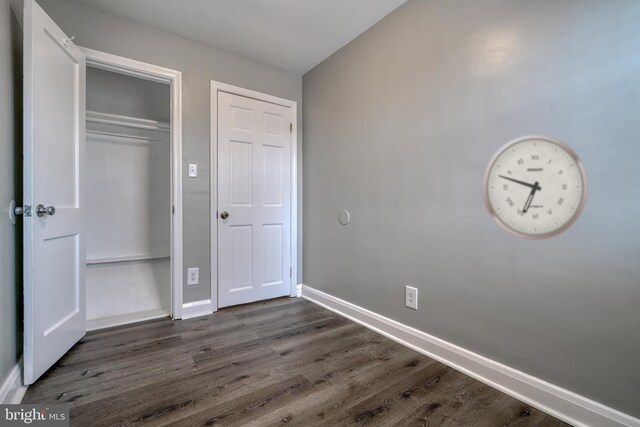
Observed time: 6h48
